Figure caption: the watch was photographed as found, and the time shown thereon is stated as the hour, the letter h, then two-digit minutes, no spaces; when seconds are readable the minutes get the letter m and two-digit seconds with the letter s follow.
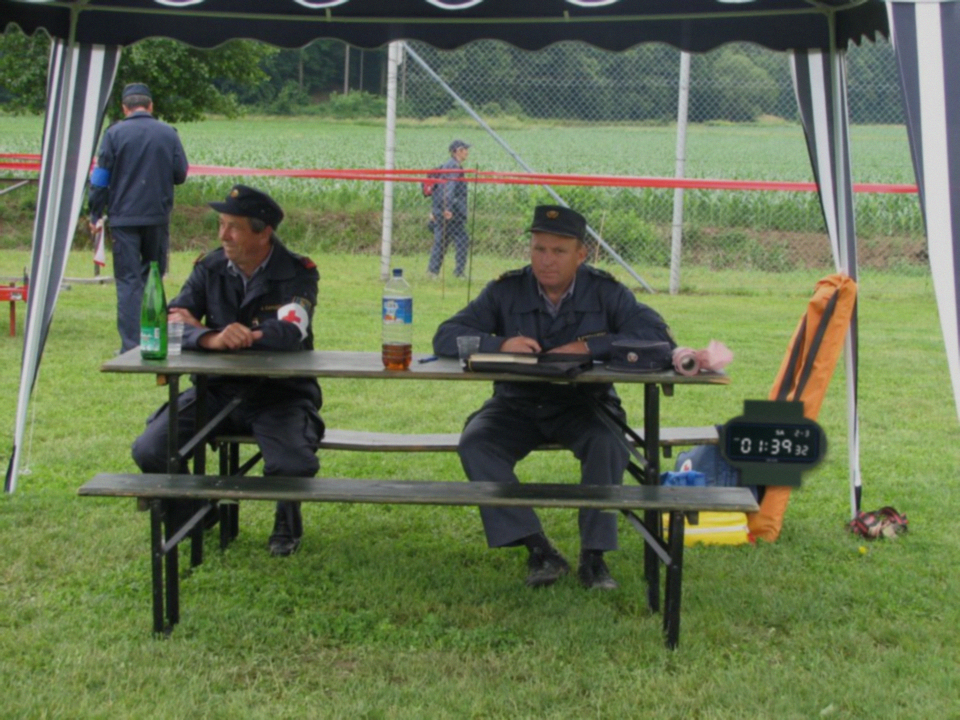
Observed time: 1h39
